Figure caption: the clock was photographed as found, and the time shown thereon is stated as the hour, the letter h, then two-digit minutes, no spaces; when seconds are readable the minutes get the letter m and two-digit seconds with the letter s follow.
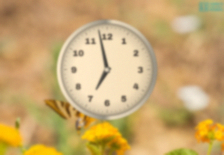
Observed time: 6h58
